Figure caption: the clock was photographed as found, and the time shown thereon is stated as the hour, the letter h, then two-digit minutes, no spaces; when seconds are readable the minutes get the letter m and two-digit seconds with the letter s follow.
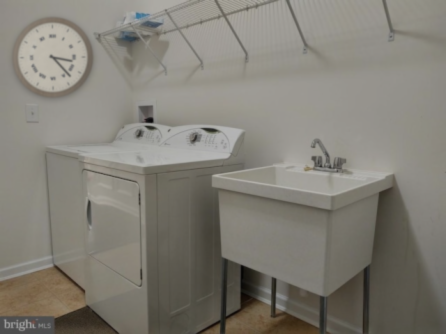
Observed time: 3h23
